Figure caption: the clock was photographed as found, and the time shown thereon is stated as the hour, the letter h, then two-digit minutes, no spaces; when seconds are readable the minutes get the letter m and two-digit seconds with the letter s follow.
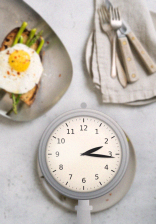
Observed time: 2h16
